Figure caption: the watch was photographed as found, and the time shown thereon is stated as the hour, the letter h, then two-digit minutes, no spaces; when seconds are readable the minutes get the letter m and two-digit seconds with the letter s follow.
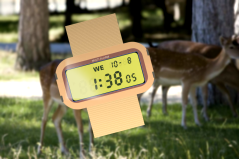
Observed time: 1h38m05s
